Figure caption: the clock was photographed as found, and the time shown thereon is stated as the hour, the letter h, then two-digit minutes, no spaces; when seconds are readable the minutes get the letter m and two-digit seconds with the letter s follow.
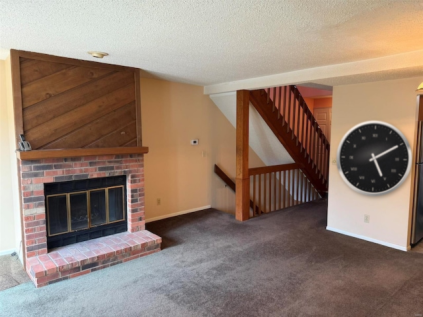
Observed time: 5h10
